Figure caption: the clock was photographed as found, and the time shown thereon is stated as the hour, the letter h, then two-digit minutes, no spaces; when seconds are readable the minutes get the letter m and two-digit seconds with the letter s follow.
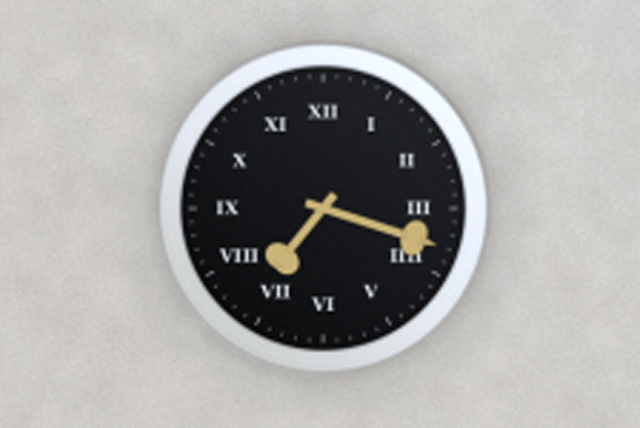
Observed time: 7h18
